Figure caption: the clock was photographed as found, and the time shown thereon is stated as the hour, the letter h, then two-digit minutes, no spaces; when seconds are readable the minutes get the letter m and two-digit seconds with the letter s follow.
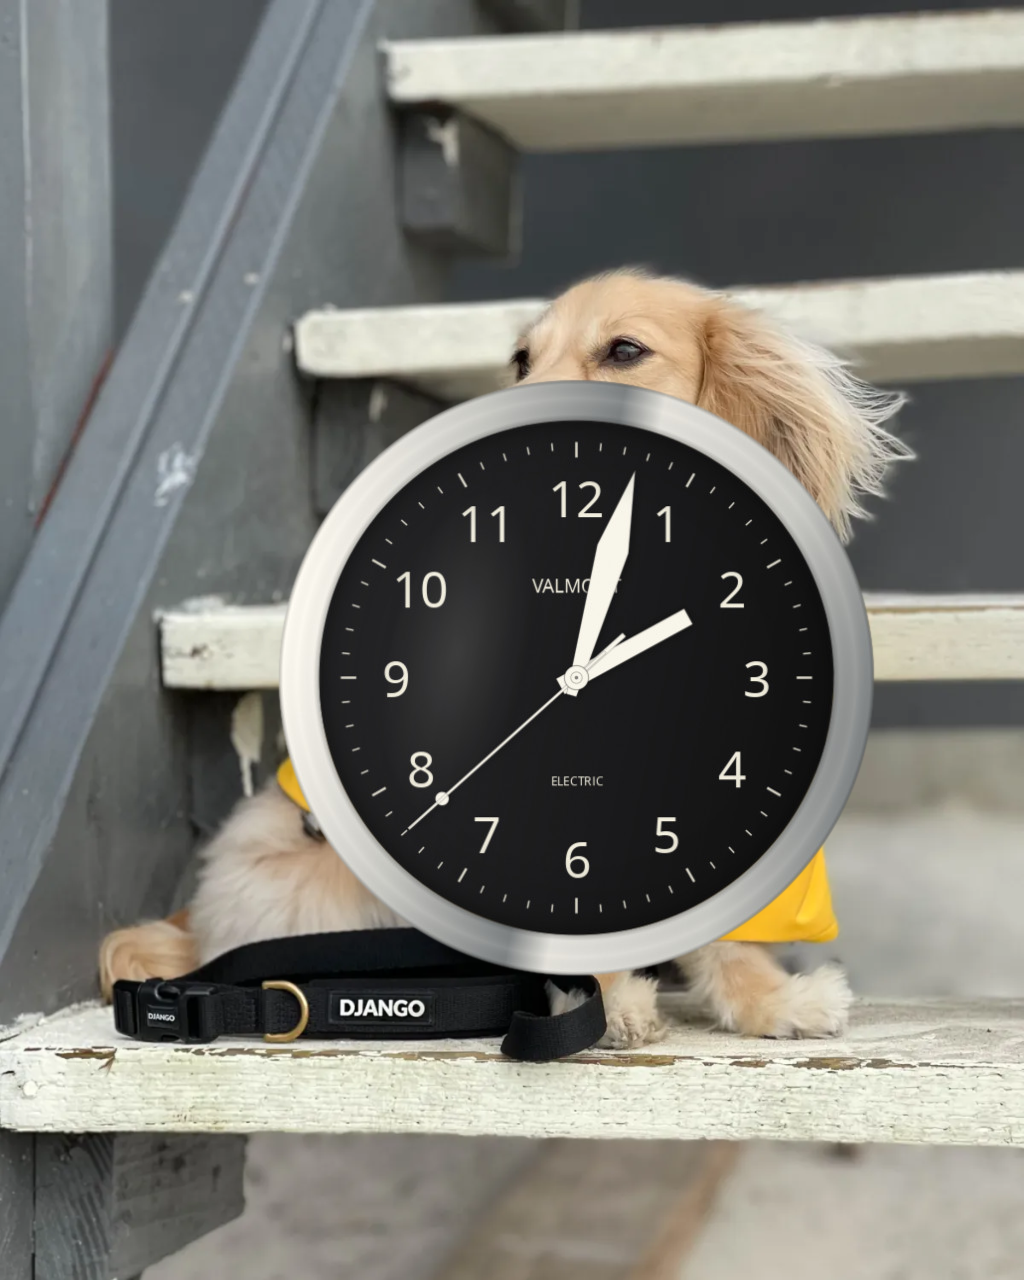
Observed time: 2h02m38s
